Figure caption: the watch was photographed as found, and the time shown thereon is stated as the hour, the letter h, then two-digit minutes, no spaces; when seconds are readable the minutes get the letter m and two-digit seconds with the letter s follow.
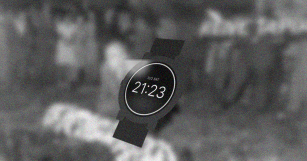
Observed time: 21h23
